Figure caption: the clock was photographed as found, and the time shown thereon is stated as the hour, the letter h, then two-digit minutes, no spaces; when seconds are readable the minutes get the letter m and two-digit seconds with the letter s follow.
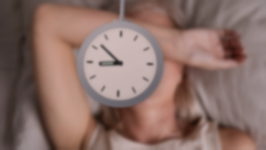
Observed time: 8h52
